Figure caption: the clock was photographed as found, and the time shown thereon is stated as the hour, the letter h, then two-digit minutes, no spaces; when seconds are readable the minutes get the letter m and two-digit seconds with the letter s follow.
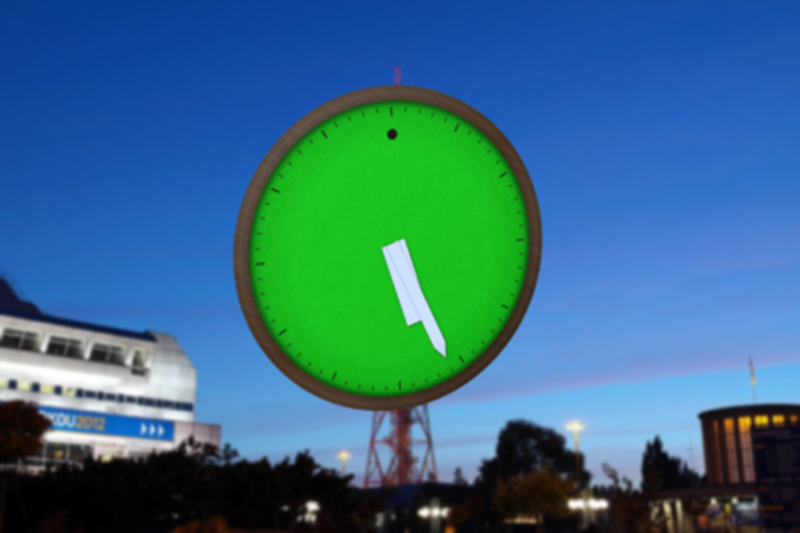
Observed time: 5h26
